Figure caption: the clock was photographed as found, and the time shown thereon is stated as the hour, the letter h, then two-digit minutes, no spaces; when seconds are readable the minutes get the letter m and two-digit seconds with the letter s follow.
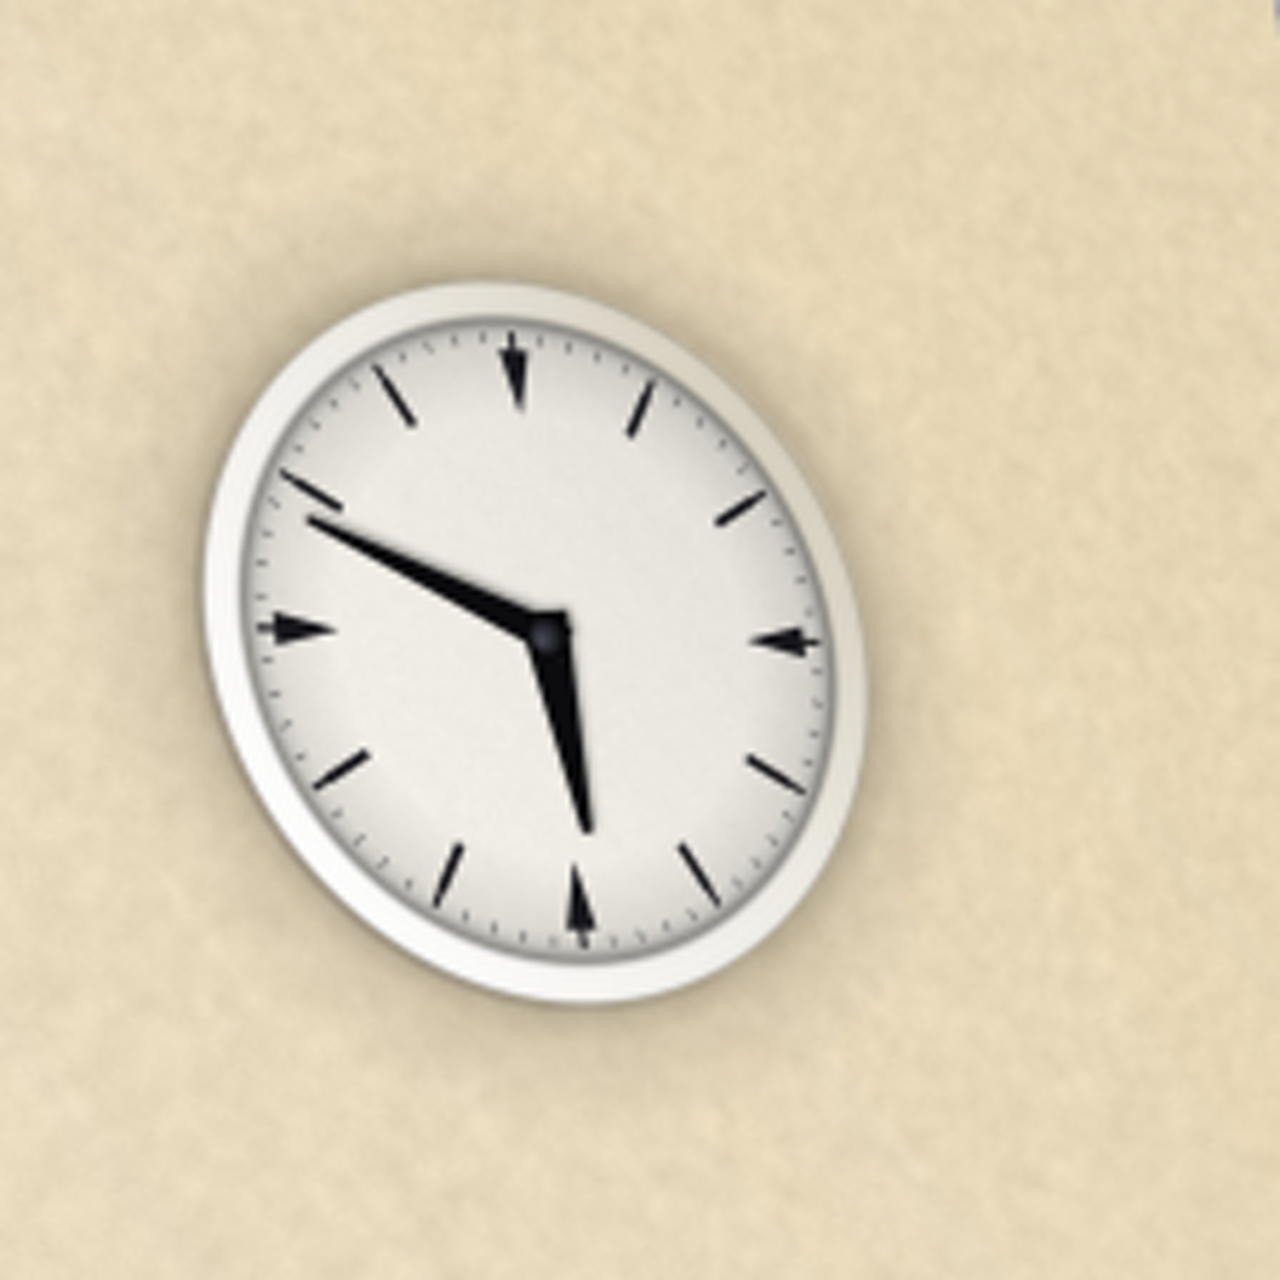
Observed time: 5h49
